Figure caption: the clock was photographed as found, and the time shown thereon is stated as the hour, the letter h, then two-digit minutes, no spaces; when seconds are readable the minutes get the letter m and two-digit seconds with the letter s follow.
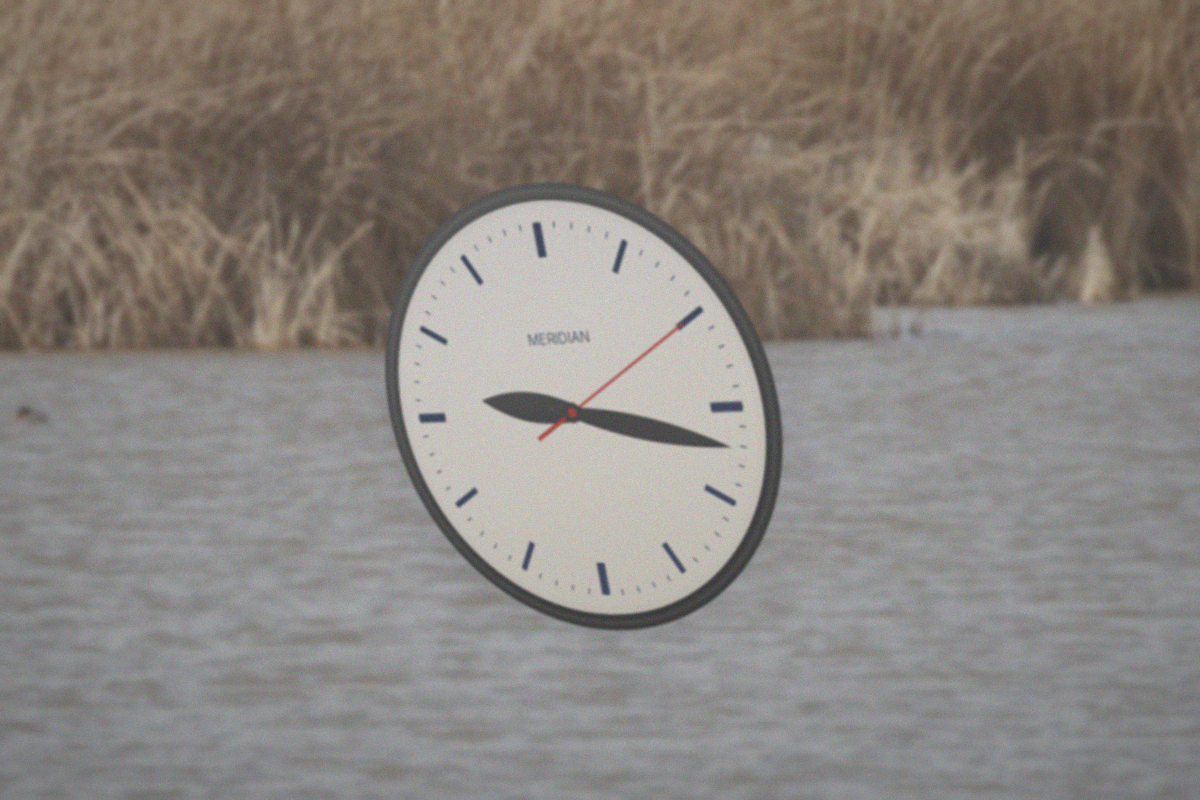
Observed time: 9h17m10s
